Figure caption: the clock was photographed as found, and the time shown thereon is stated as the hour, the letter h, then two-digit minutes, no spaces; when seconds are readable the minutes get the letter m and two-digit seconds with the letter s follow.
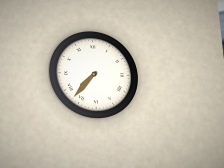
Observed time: 7h37
